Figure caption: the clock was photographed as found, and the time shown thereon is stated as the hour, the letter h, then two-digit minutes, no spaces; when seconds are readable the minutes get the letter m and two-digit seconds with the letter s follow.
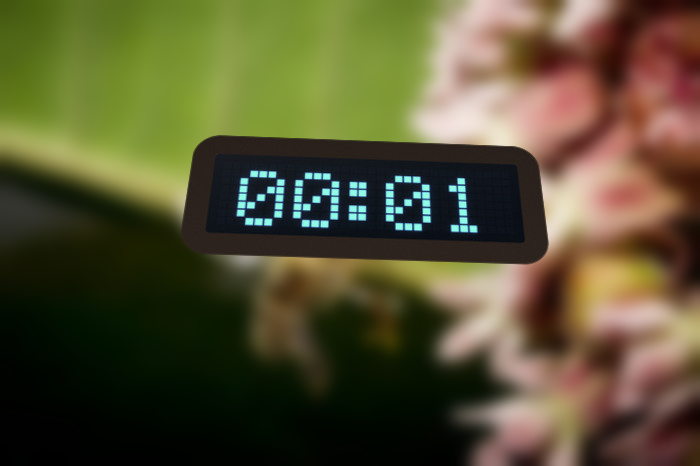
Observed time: 0h01
